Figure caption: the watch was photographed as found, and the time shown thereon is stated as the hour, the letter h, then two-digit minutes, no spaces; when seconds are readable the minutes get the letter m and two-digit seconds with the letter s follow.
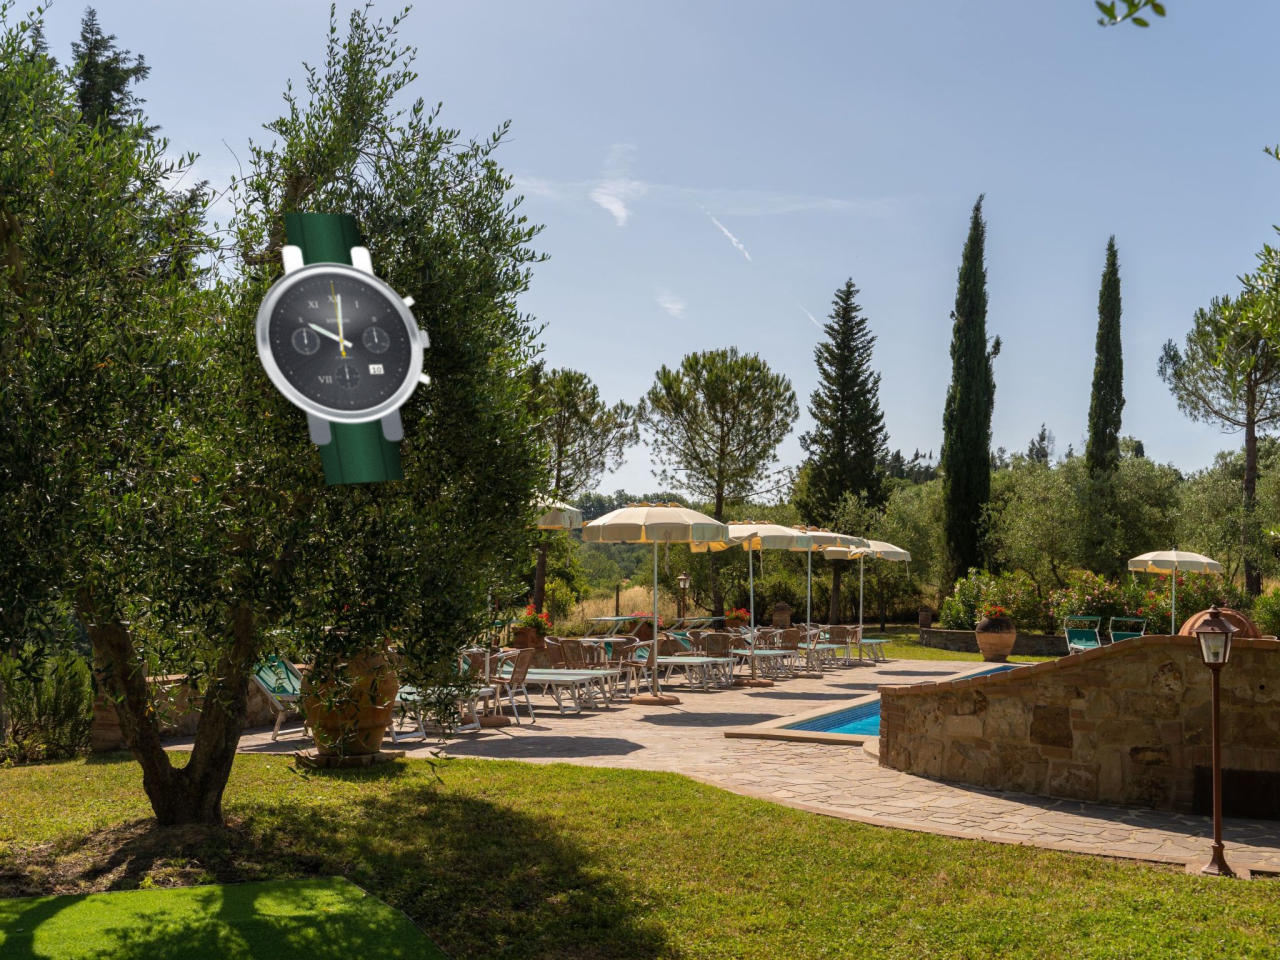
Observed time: 10h01
